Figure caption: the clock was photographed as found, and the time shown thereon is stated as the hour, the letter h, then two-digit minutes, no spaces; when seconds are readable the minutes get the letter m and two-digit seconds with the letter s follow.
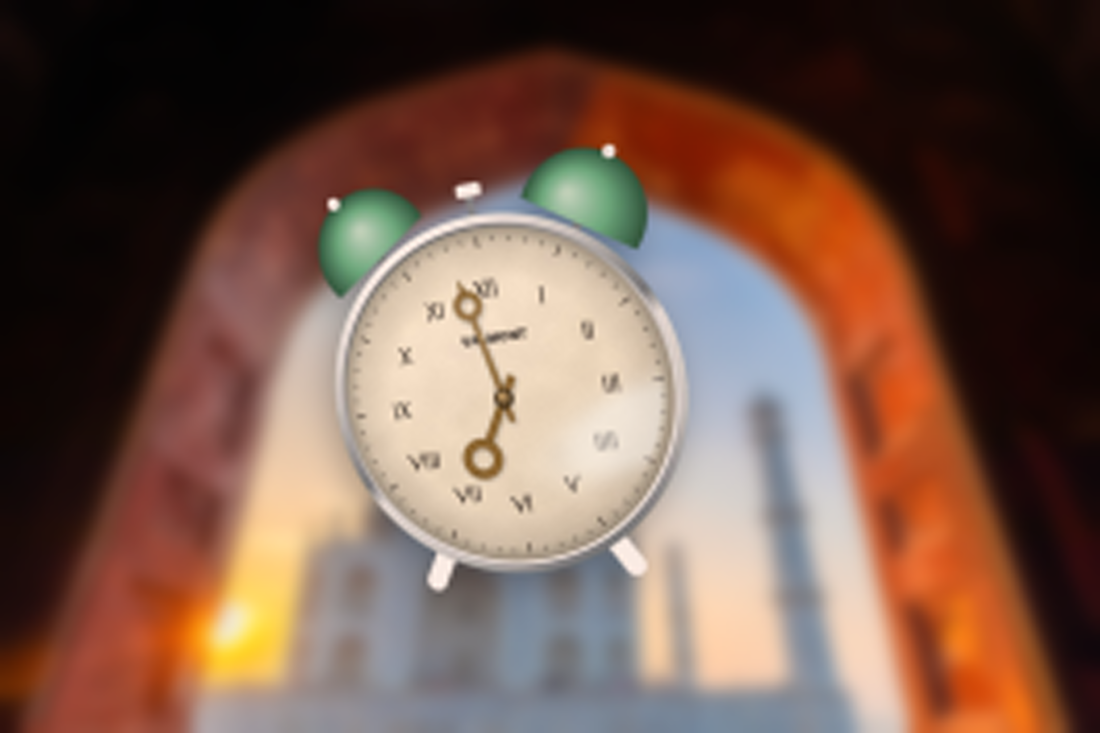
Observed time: 6h58
